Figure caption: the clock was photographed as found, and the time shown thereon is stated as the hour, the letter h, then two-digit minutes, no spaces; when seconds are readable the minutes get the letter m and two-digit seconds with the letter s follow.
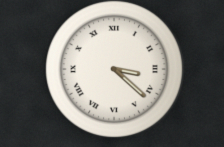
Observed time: 3h22
